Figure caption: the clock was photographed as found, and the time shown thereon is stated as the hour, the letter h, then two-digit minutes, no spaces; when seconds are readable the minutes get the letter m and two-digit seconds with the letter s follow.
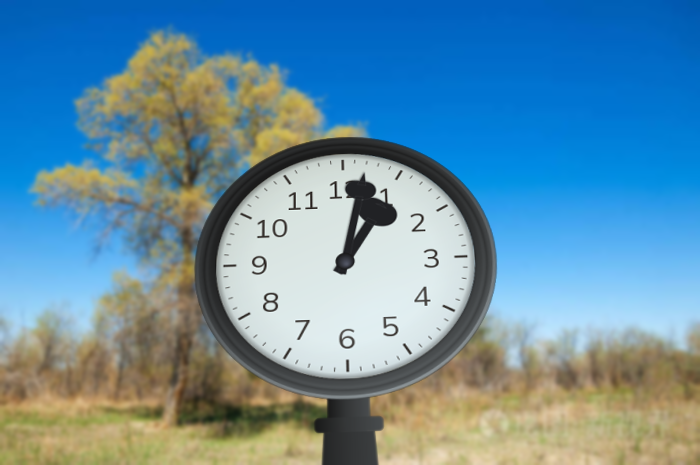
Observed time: 1h02
